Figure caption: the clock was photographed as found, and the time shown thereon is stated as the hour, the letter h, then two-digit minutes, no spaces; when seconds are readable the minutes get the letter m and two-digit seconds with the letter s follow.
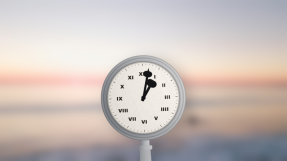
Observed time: 1h02
